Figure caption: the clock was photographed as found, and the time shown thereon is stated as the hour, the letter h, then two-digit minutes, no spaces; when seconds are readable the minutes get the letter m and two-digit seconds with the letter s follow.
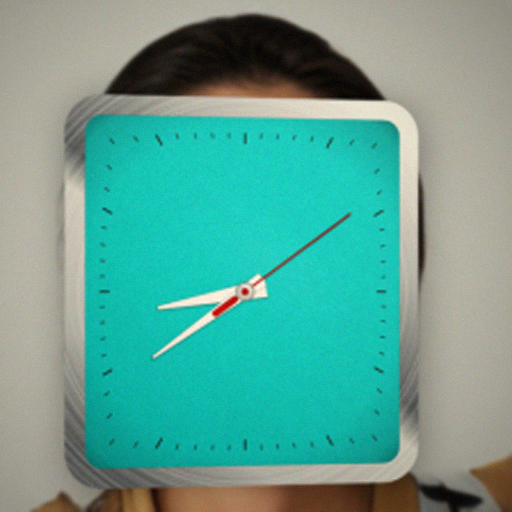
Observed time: 8h39m09s
